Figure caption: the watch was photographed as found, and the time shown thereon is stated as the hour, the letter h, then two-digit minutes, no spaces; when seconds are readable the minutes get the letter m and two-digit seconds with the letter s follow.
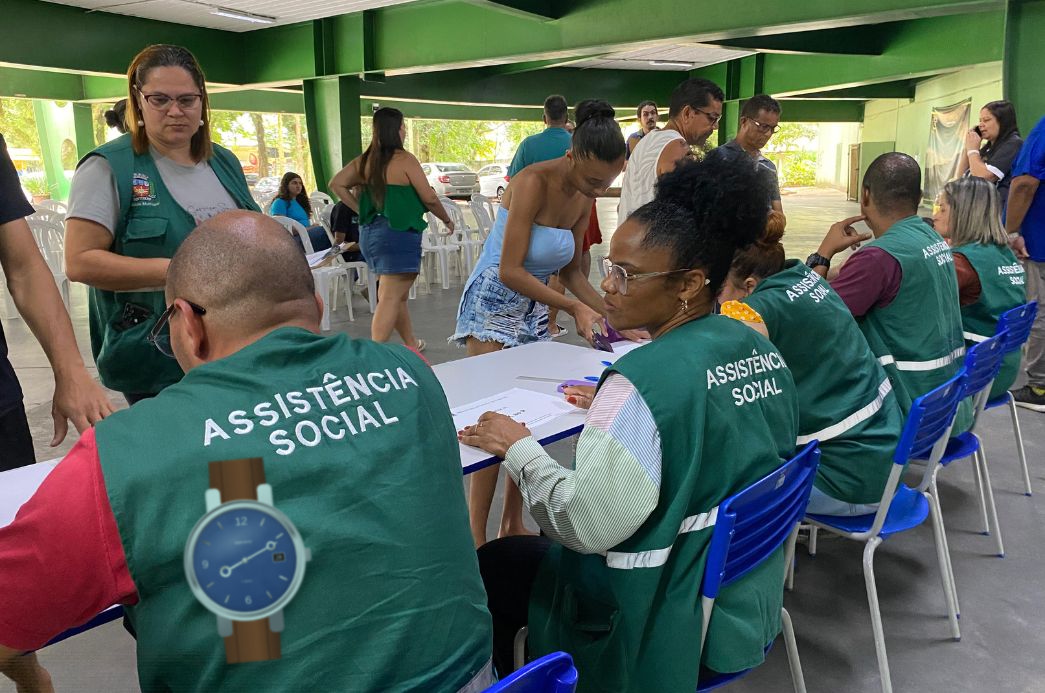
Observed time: 8h11
